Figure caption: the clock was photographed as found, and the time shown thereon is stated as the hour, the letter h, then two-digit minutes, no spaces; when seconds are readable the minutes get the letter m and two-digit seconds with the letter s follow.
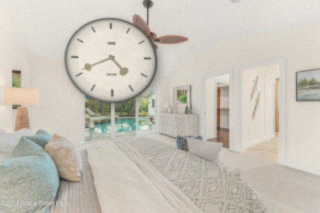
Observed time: 4h41
